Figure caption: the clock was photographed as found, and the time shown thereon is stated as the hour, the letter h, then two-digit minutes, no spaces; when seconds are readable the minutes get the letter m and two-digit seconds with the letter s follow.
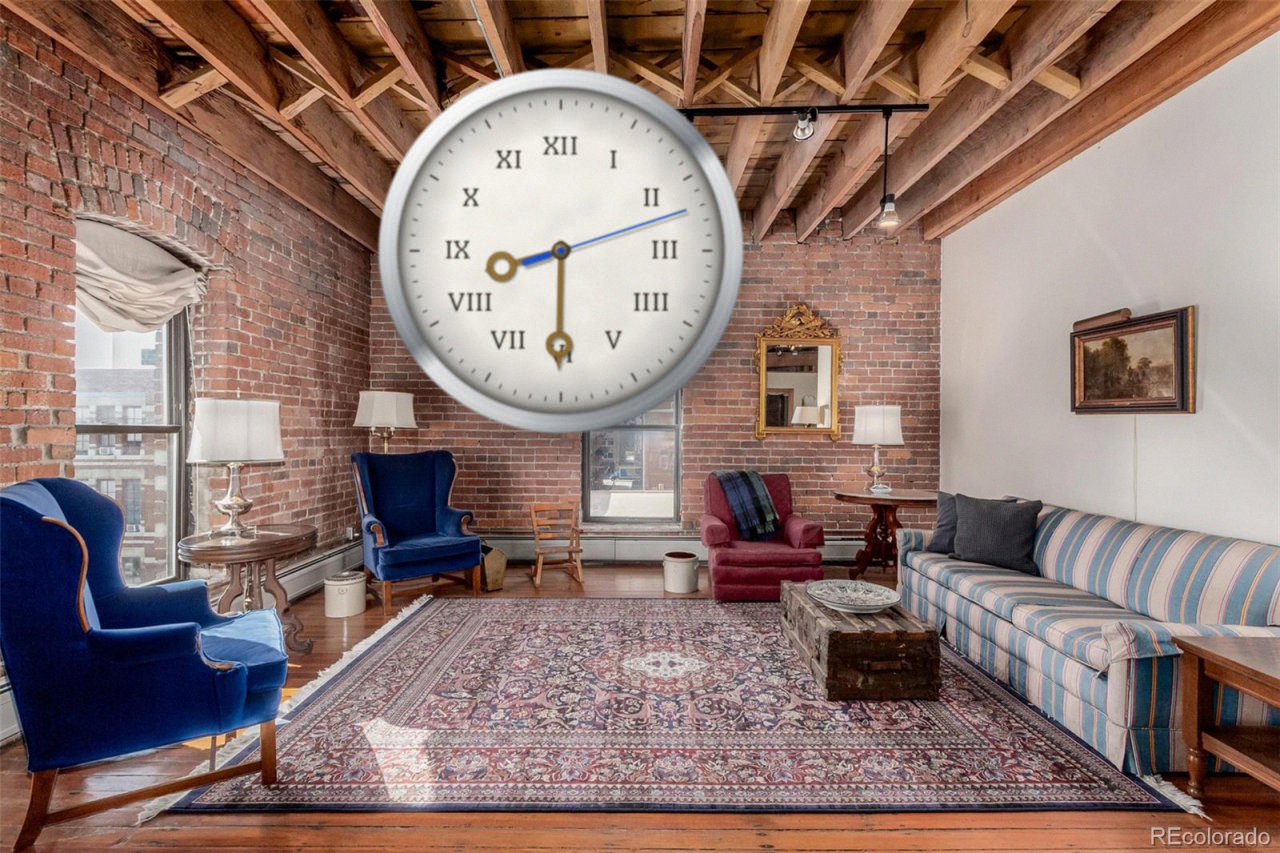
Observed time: 8h30m12s
